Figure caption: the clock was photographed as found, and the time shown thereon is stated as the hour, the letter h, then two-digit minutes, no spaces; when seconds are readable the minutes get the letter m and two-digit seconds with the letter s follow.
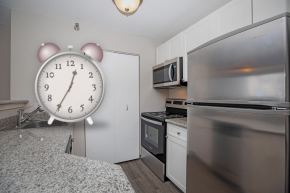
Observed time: 12h35
